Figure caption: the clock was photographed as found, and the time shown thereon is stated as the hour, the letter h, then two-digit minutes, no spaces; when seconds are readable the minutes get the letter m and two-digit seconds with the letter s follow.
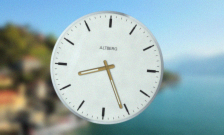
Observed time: 8h26
